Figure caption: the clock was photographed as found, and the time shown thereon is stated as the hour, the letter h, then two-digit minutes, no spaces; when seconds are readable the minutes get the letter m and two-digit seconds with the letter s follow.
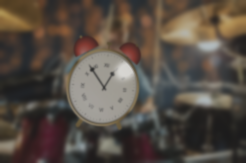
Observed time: 12h53
